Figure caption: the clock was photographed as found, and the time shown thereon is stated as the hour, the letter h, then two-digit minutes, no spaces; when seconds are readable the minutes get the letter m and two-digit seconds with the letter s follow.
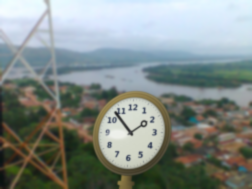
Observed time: 1h53
